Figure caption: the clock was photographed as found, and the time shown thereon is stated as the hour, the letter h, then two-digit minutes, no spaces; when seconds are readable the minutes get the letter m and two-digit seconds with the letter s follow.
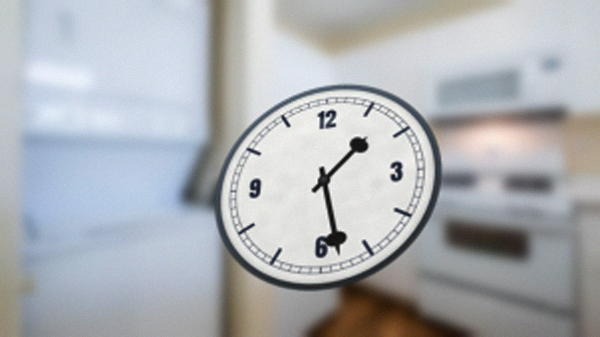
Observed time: 1h28
